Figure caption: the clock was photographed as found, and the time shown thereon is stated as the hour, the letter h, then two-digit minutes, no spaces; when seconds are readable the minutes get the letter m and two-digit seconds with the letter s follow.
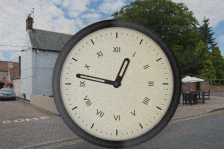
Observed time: 12h47
